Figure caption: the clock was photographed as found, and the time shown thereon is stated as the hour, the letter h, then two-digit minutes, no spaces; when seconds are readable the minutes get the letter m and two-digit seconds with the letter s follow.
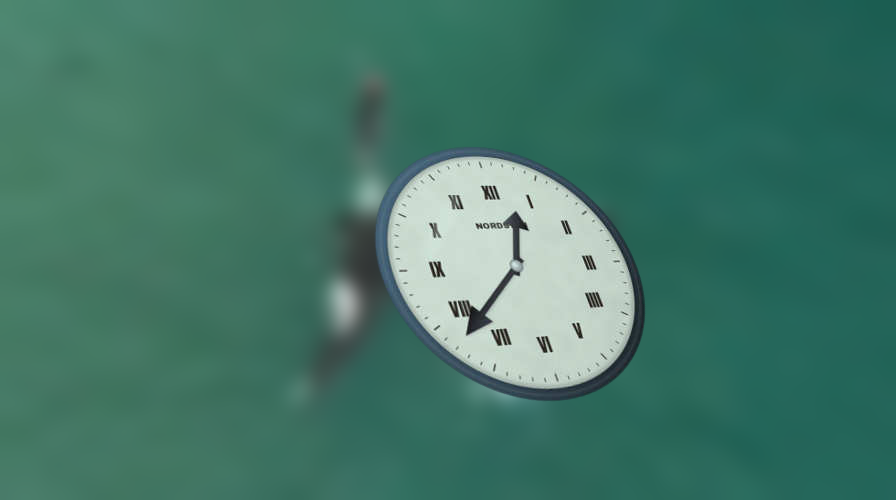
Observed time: 12h38
